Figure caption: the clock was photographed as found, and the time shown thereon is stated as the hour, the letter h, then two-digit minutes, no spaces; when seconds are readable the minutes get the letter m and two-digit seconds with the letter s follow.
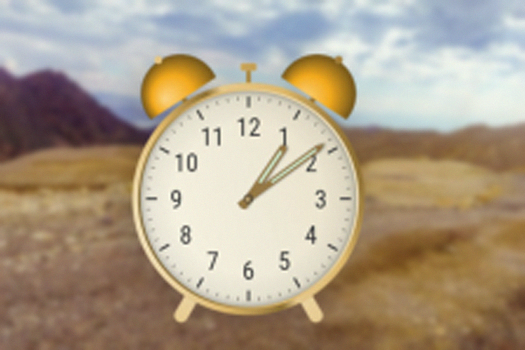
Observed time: 1h09
